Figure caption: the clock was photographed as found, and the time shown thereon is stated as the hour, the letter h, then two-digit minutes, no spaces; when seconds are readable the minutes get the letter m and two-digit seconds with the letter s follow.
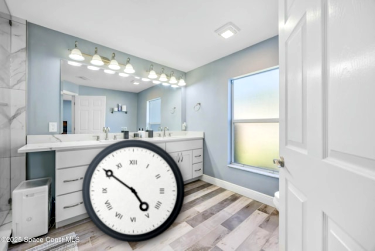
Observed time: 4h51
